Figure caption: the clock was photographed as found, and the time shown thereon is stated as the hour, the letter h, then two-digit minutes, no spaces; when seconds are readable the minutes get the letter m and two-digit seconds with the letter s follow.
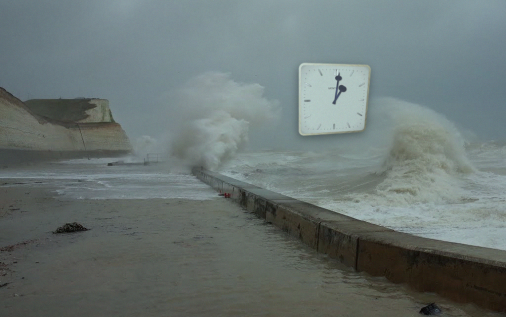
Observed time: 1h01
